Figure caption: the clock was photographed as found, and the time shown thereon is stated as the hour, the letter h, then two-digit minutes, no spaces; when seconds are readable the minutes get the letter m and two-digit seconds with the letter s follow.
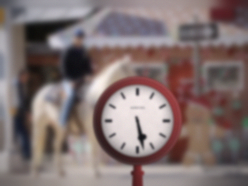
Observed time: 5h28
